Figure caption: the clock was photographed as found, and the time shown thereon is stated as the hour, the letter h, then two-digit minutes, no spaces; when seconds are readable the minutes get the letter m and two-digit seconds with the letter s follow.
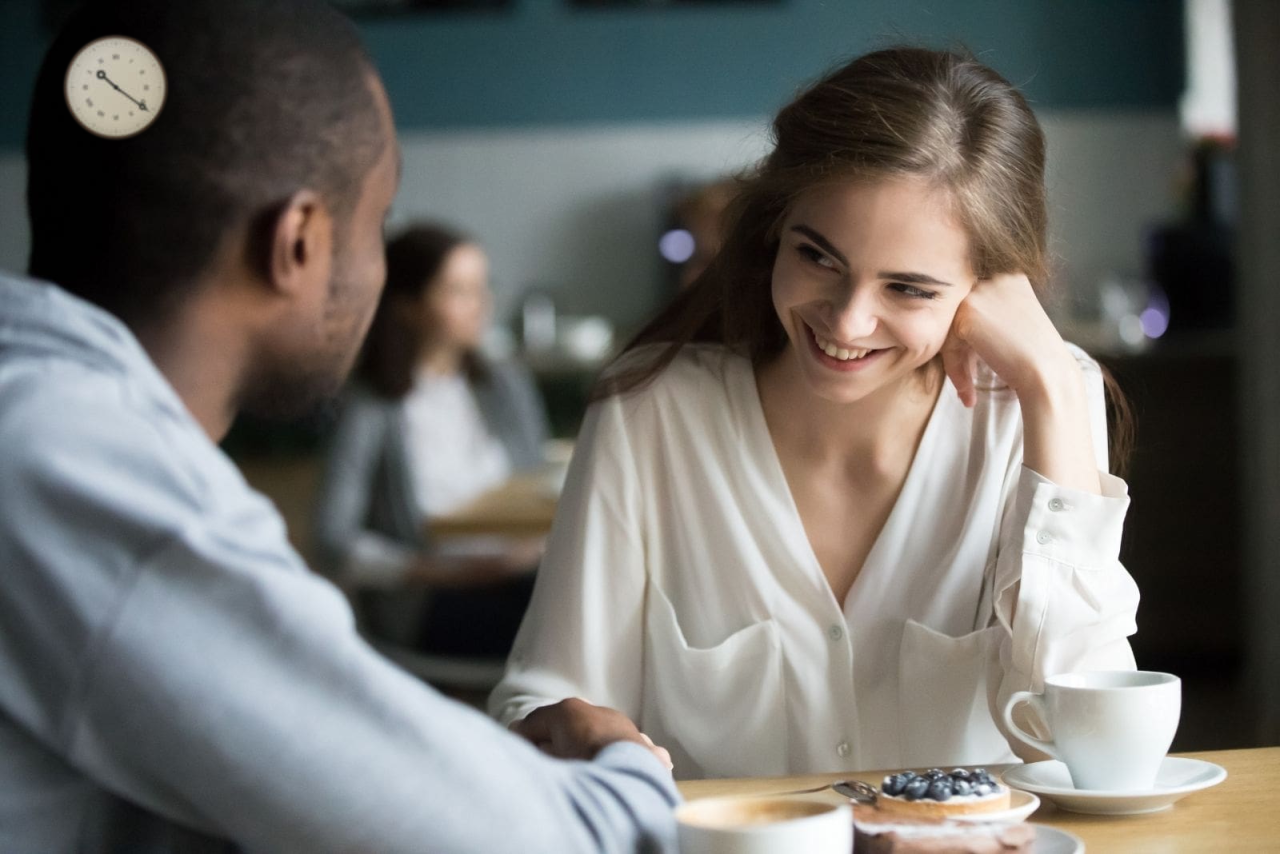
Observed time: 10h21
